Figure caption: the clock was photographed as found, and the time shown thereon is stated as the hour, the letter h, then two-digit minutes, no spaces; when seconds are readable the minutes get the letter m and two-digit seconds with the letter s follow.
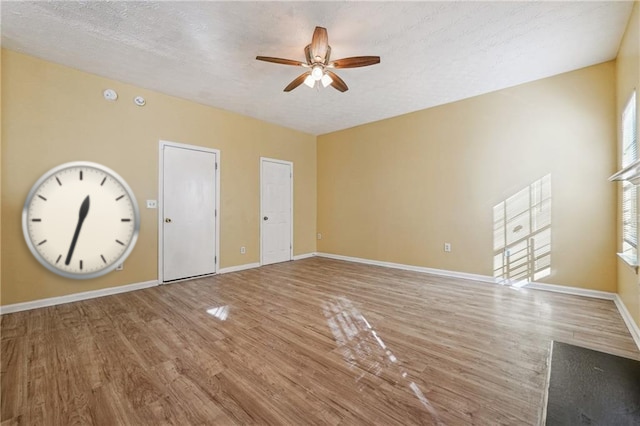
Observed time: 12h33
